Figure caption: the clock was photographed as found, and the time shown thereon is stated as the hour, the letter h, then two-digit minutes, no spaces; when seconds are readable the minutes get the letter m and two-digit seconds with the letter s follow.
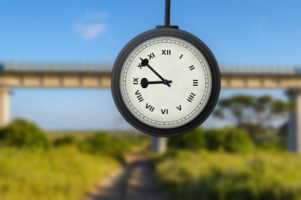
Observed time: 8h52
